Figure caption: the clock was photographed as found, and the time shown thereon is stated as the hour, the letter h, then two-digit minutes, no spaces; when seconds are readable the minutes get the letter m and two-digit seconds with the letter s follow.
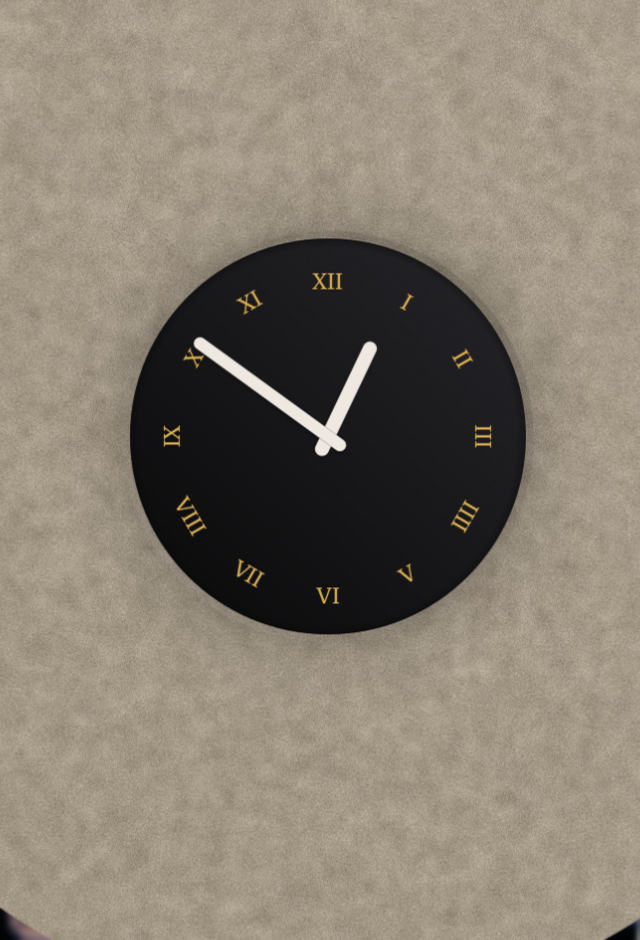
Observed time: 12h51
